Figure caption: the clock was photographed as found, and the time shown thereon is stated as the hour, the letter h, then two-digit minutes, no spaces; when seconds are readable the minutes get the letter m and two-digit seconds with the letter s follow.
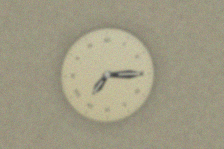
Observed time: 7h15
